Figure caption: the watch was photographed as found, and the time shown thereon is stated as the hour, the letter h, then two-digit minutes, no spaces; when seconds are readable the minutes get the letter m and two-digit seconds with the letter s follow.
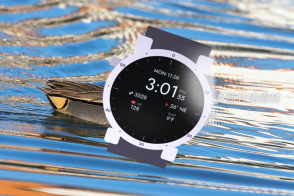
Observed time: 3h01
